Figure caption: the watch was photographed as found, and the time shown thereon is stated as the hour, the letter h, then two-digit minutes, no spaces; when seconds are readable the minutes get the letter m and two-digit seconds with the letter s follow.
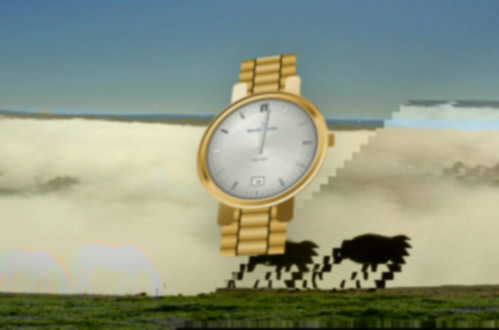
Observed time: 12h01
